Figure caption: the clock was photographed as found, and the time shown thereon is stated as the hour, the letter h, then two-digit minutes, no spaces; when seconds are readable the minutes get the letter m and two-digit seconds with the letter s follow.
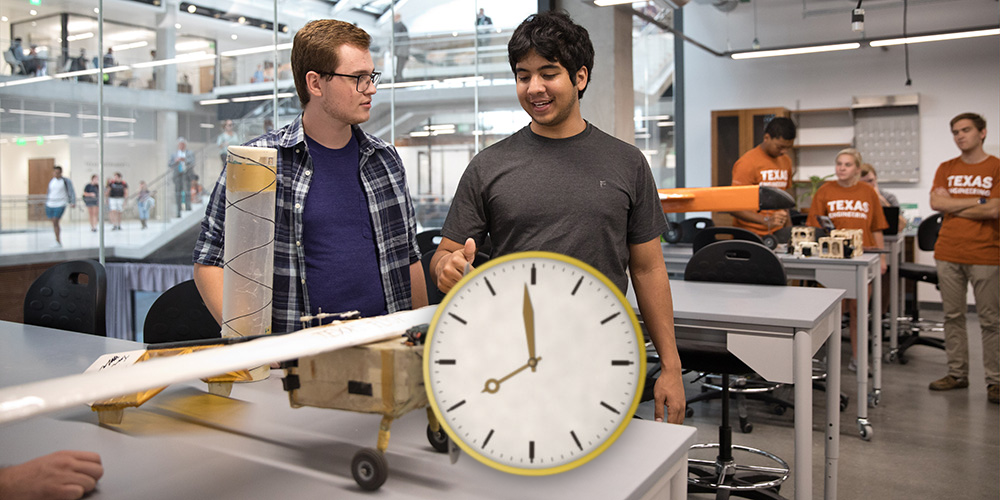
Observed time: 7h59
